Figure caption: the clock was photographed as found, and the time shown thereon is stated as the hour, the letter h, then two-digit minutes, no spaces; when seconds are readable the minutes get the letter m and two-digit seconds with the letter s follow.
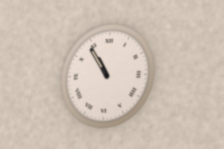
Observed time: 10h54
